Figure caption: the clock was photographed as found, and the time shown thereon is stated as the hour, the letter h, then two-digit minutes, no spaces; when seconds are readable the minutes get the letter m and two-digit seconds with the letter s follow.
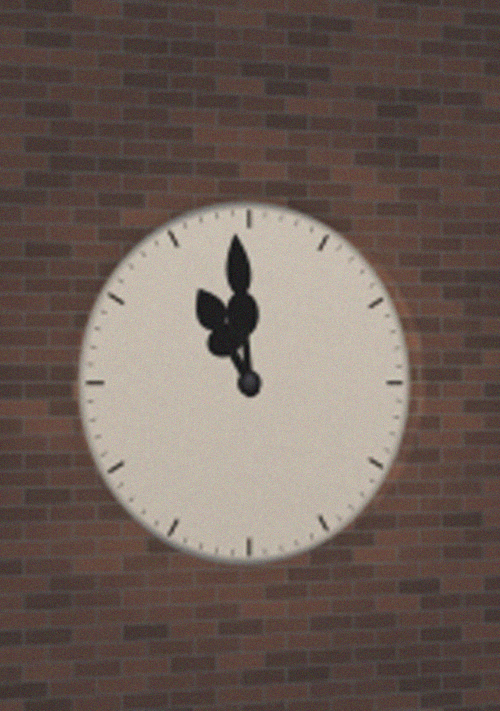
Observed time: 10h59
